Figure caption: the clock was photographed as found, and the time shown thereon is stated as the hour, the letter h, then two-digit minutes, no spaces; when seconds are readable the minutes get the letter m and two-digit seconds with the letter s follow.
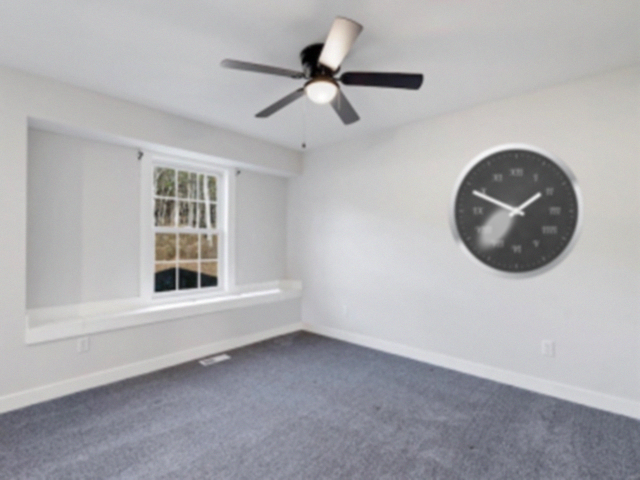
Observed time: 1h49
